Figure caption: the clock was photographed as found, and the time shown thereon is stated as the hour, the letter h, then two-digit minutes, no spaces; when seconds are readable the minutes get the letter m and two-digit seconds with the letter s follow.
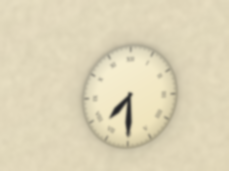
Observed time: 7h30
